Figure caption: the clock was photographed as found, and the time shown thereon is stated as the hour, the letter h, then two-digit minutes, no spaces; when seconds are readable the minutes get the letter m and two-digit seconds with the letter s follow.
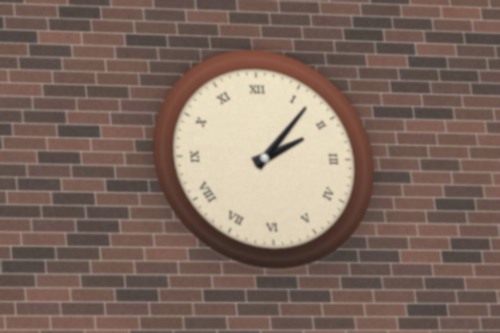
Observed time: 2h07
